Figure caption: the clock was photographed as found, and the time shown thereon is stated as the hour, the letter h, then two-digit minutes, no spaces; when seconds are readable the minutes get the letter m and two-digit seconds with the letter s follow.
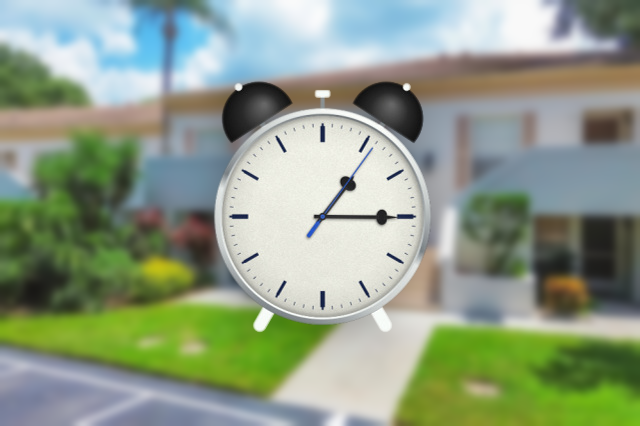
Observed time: 1h15m06s
